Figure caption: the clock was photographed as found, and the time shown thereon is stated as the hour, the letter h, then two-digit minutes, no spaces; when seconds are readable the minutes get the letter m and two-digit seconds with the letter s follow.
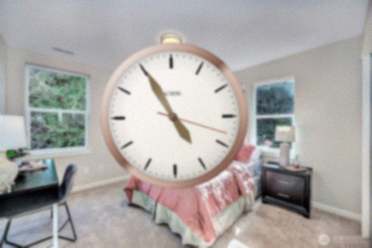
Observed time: 4h55m18s
